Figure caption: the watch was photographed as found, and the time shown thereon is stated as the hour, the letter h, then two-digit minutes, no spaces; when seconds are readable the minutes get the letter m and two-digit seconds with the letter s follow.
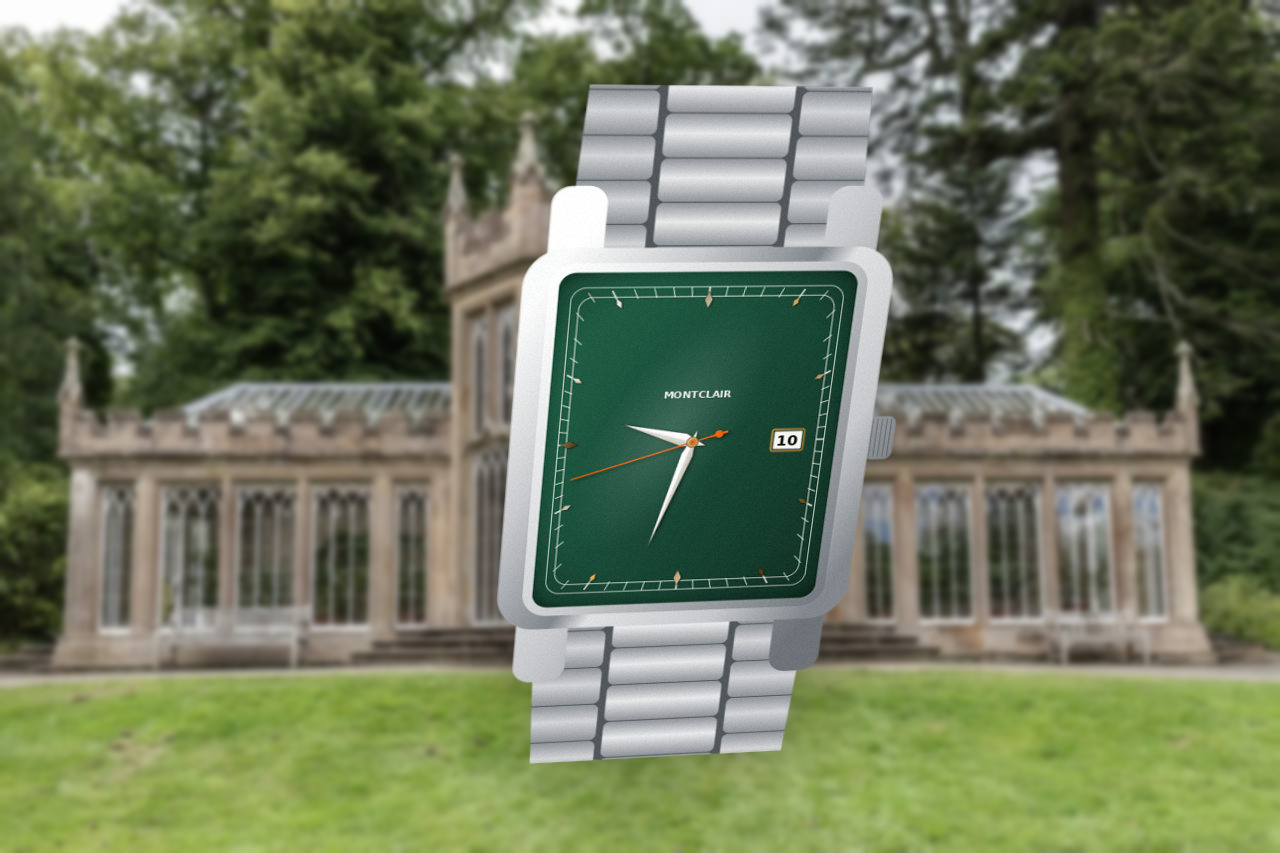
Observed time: 9h32m42s
